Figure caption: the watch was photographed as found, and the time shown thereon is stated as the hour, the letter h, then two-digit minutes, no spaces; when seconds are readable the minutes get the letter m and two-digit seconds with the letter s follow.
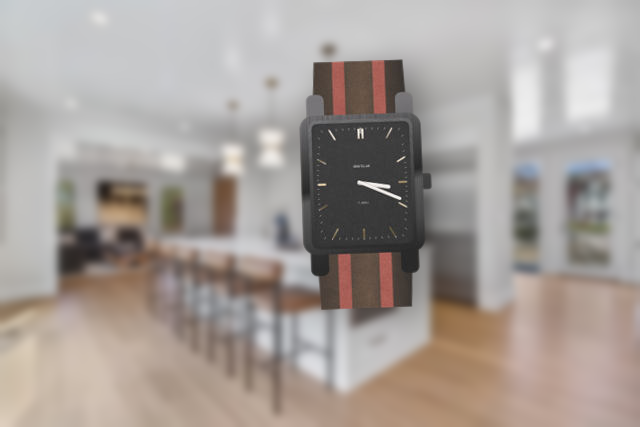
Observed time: 3h19
